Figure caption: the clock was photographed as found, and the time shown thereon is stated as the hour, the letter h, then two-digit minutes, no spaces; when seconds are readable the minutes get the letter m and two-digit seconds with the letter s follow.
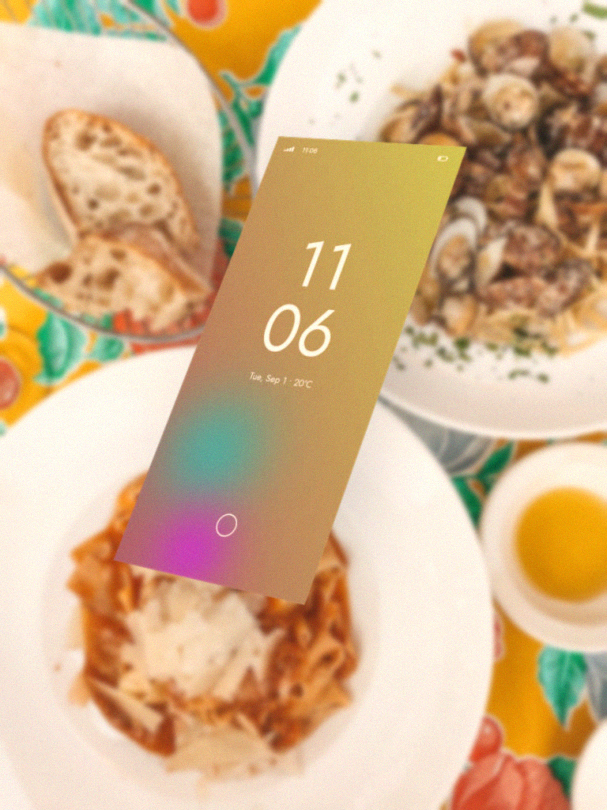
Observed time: 11h06
